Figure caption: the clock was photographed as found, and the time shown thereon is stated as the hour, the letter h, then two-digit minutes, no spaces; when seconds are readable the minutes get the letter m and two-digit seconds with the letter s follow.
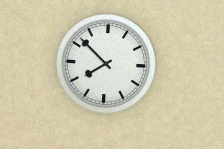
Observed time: 7h52
